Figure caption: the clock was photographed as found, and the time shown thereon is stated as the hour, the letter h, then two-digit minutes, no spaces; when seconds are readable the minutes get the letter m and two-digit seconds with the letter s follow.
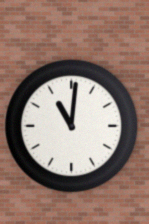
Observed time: 11h01
